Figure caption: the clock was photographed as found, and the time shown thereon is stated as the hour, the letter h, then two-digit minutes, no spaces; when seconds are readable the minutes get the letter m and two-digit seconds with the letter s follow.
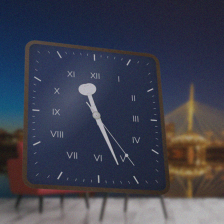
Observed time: 11h26m24s
